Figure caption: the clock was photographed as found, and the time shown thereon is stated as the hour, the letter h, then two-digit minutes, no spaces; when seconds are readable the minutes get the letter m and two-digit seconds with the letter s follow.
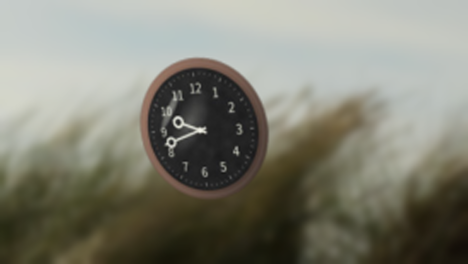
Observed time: 9h42
